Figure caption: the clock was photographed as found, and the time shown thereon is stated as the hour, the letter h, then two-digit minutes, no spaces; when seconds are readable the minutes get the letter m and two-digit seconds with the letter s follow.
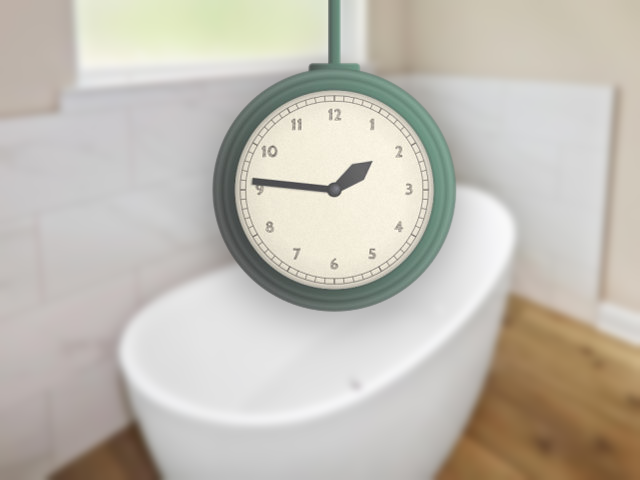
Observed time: 1h46
